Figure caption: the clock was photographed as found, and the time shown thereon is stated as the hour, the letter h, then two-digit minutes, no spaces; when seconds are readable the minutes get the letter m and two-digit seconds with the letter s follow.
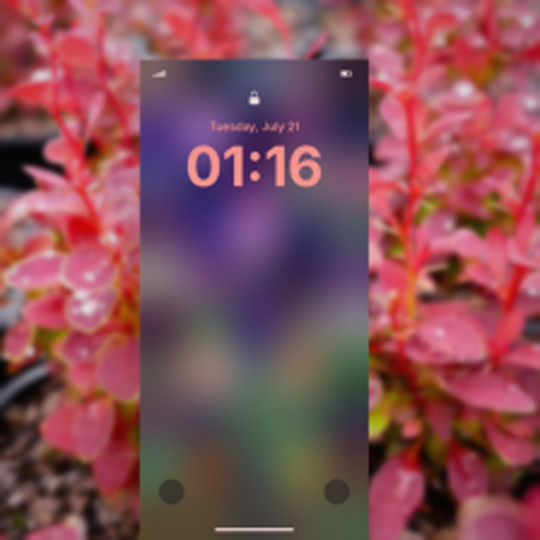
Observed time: 1h16
